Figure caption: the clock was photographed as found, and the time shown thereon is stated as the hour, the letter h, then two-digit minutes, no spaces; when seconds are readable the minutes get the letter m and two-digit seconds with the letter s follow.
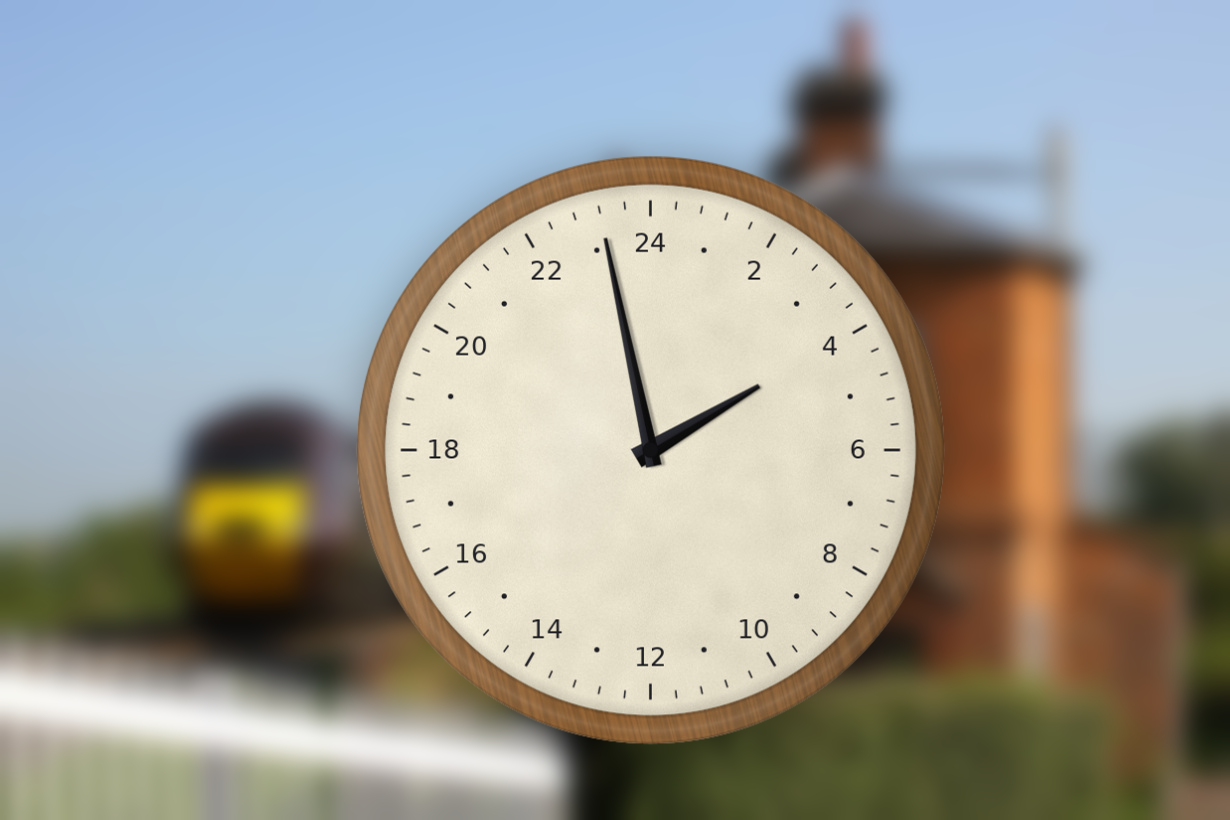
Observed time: 3h58
